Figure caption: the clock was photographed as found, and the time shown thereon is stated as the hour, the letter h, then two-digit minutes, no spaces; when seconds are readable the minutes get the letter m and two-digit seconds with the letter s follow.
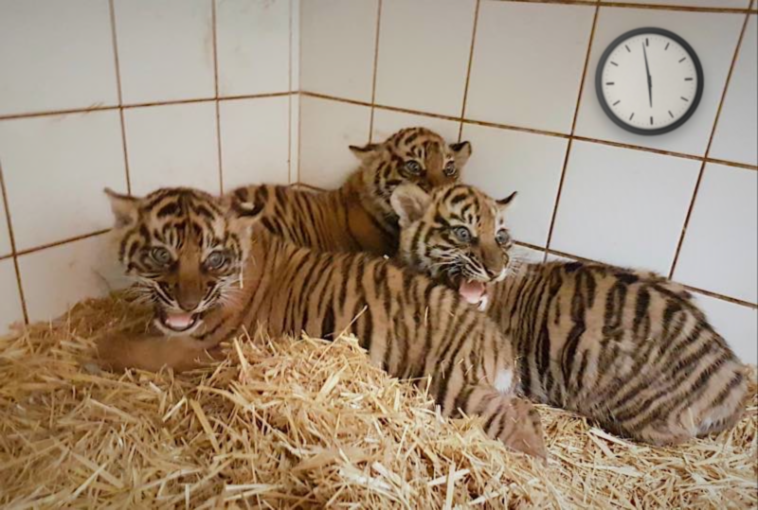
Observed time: 5h59
